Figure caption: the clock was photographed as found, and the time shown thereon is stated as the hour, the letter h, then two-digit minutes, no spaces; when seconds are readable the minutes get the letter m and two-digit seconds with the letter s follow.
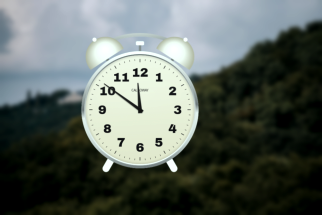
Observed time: 11h51
